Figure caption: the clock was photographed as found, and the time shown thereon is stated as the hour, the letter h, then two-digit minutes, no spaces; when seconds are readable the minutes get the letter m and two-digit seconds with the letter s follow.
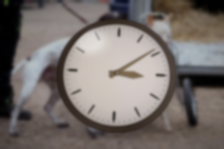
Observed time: 3h09
